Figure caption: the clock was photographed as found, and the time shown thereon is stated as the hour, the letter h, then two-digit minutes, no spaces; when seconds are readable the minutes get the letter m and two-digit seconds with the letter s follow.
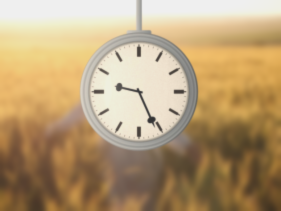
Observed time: 9h26
